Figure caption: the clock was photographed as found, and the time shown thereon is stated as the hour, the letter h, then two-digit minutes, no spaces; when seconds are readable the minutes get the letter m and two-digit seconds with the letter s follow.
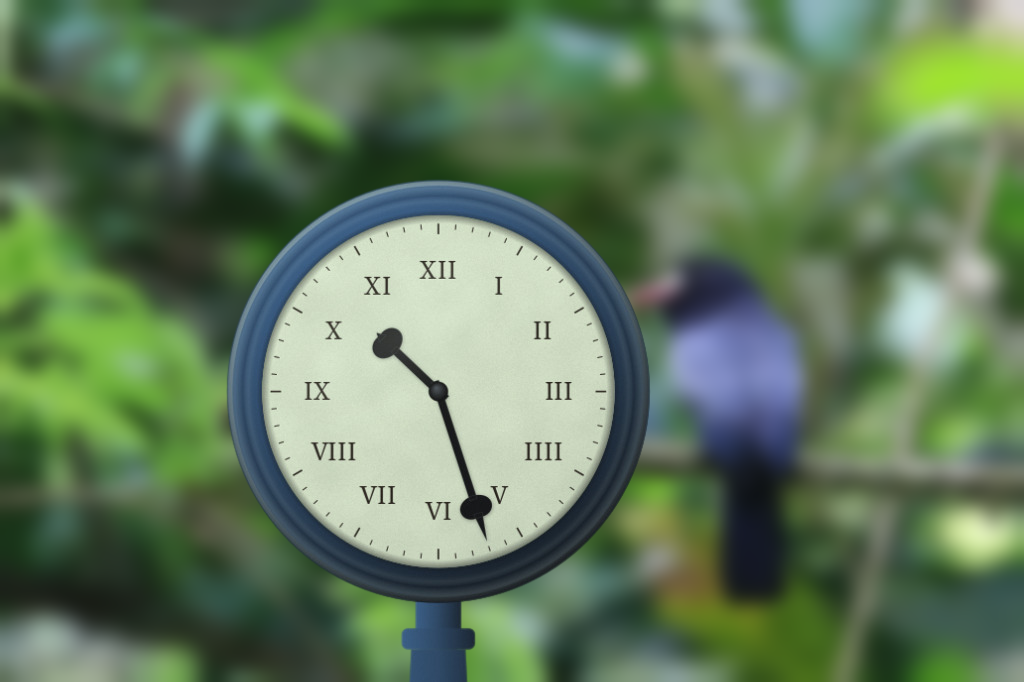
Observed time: 10h27
